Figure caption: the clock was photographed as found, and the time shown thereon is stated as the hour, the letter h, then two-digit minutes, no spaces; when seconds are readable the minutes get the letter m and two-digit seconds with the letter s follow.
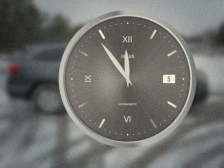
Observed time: 11h54
